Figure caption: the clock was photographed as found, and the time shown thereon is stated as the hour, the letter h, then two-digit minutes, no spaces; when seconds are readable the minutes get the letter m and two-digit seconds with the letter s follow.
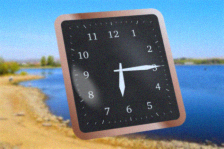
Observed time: 6h15
